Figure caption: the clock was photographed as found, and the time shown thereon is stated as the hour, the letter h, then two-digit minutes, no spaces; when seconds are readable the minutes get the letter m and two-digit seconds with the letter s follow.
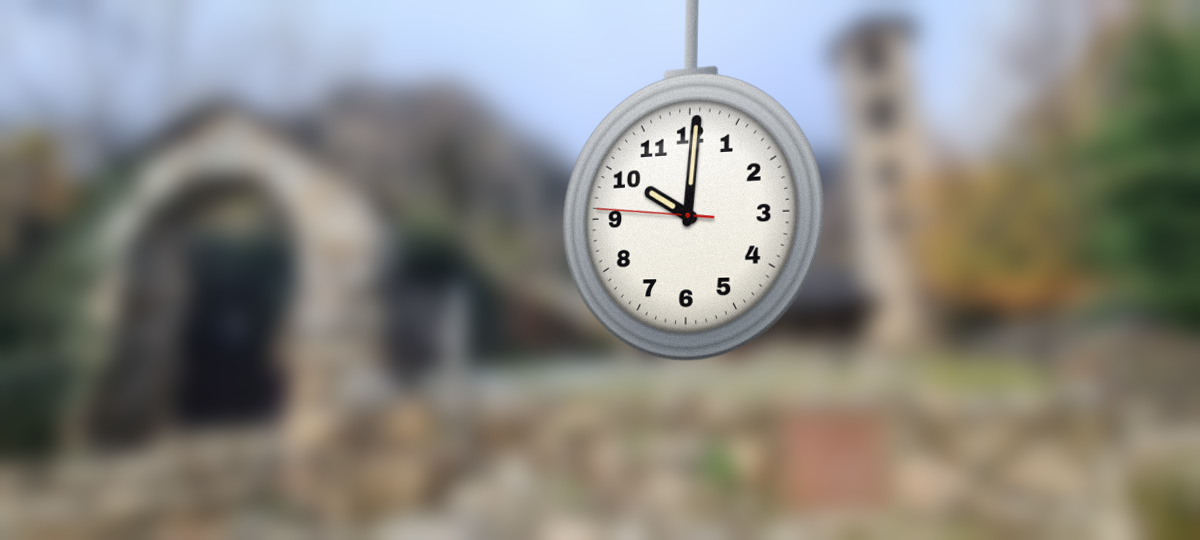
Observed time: 10h00m46s
